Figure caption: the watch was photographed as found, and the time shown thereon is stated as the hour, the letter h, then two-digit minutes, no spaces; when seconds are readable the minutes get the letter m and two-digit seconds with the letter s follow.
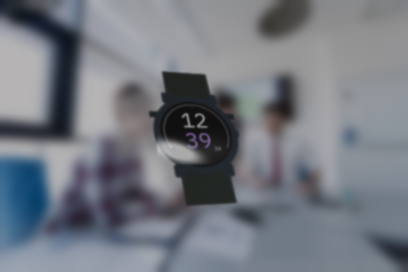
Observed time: 12h39
